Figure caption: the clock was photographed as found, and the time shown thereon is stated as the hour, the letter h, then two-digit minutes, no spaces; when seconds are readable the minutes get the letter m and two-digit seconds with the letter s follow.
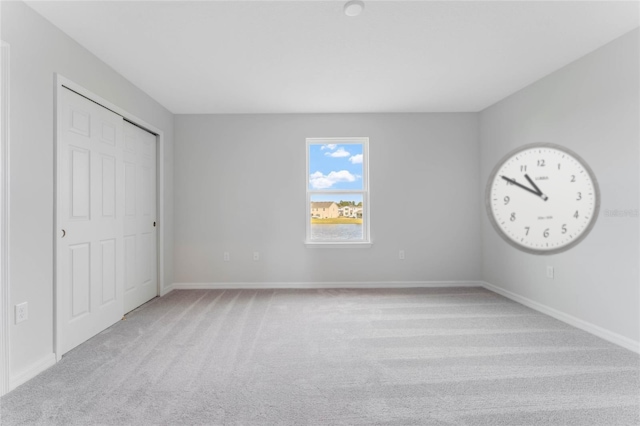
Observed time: 10h50
